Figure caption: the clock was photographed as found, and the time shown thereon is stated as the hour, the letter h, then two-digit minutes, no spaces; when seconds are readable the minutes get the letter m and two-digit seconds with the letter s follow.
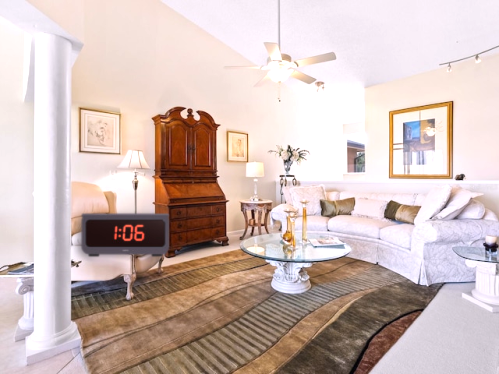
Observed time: 1h06
